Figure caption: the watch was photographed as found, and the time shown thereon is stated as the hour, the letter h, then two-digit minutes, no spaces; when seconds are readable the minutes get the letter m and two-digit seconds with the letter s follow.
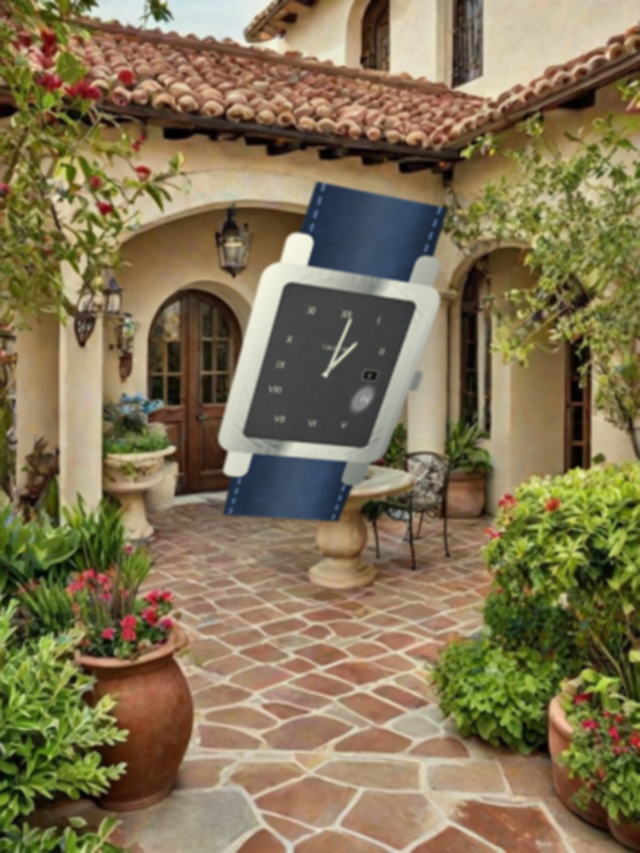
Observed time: 1h01
